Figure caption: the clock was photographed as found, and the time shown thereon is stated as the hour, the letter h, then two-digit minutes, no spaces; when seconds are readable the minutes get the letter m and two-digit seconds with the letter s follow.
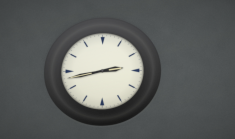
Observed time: 2h43
